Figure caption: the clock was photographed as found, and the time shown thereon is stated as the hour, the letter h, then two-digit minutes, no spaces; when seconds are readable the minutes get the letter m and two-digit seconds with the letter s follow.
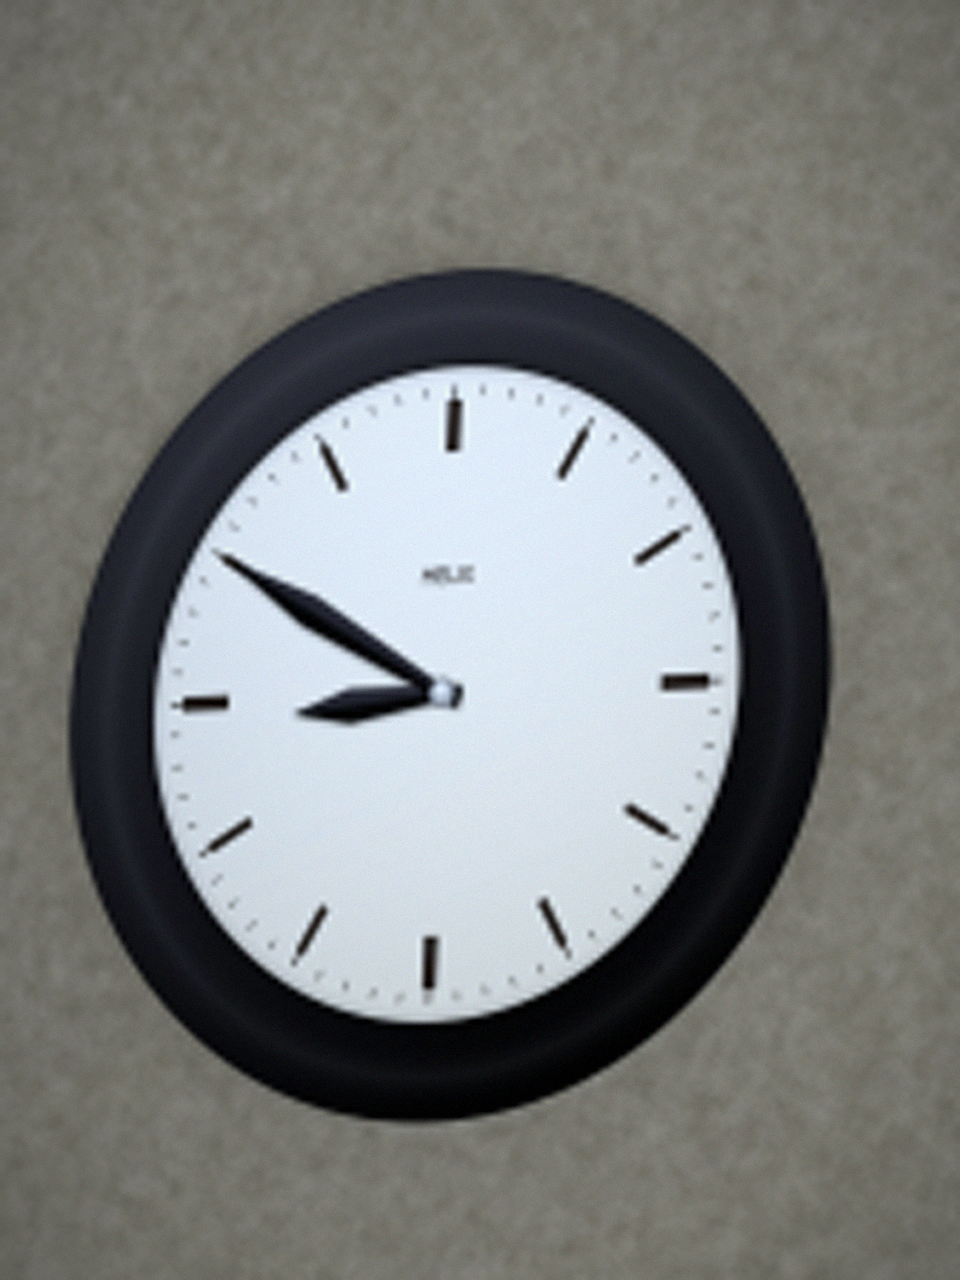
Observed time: 8h50
